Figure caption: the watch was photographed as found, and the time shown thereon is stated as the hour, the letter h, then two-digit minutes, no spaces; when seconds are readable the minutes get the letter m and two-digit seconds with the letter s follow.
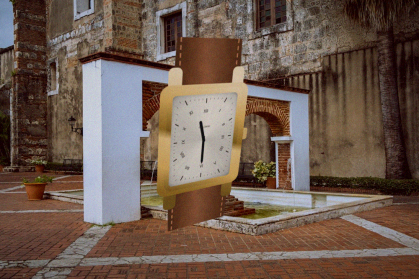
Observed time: 11h30
